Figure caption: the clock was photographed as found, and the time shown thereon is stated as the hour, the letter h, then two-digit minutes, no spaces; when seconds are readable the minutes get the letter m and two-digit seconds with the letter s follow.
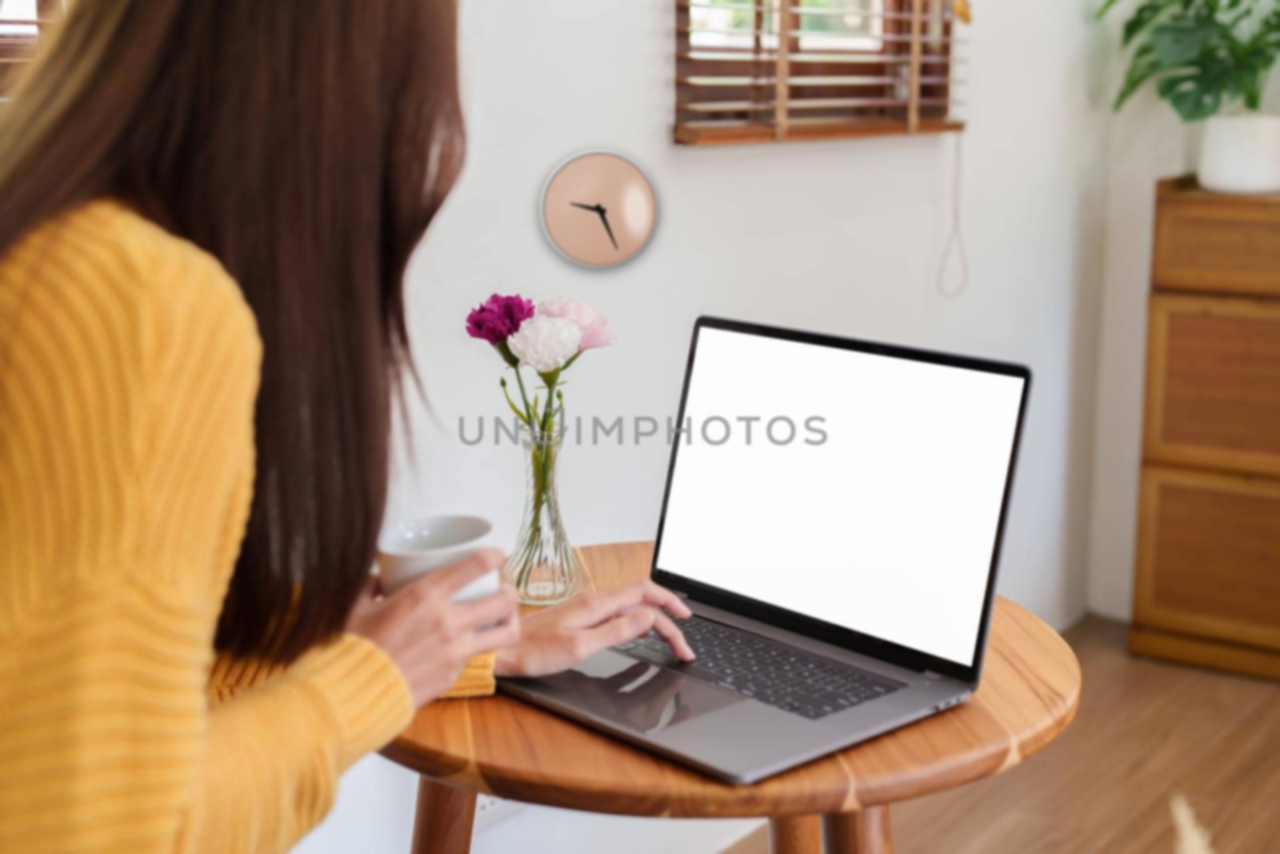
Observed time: 9h26
